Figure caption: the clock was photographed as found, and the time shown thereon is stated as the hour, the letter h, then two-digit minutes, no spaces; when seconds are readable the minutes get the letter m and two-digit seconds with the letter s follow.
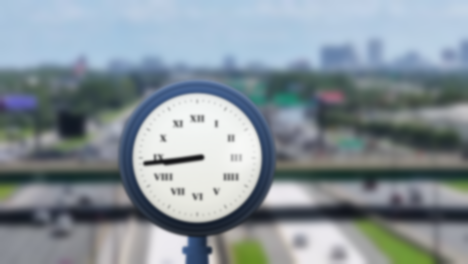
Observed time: 8h44
